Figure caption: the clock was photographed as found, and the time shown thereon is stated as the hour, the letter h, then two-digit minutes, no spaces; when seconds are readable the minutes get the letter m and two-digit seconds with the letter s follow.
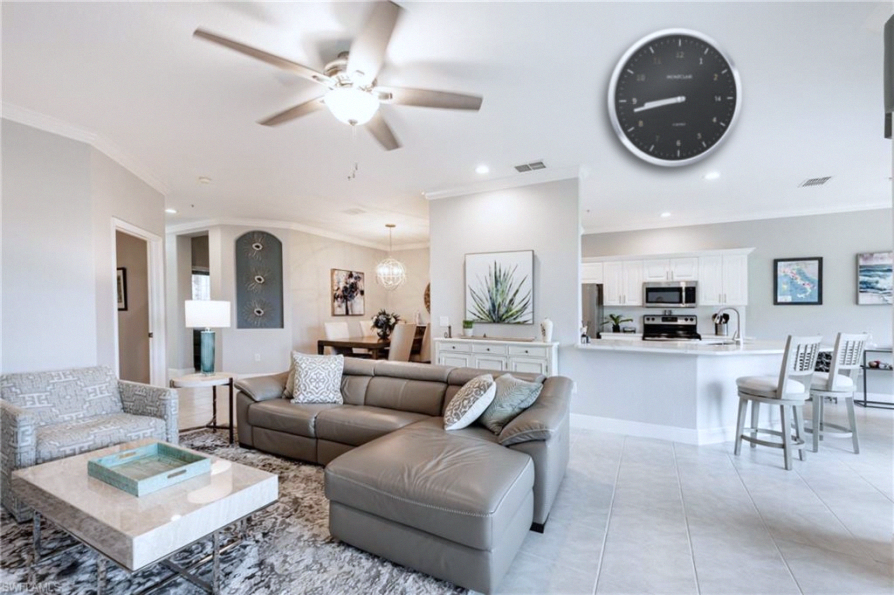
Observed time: 8h43
